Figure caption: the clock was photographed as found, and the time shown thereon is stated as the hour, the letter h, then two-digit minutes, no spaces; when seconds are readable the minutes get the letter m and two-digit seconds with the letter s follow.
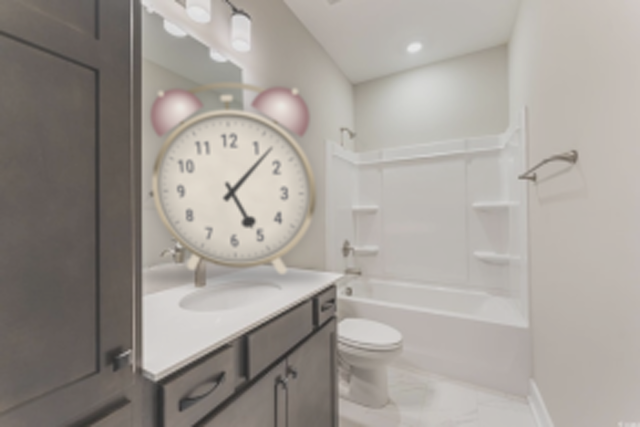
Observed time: 5h07
